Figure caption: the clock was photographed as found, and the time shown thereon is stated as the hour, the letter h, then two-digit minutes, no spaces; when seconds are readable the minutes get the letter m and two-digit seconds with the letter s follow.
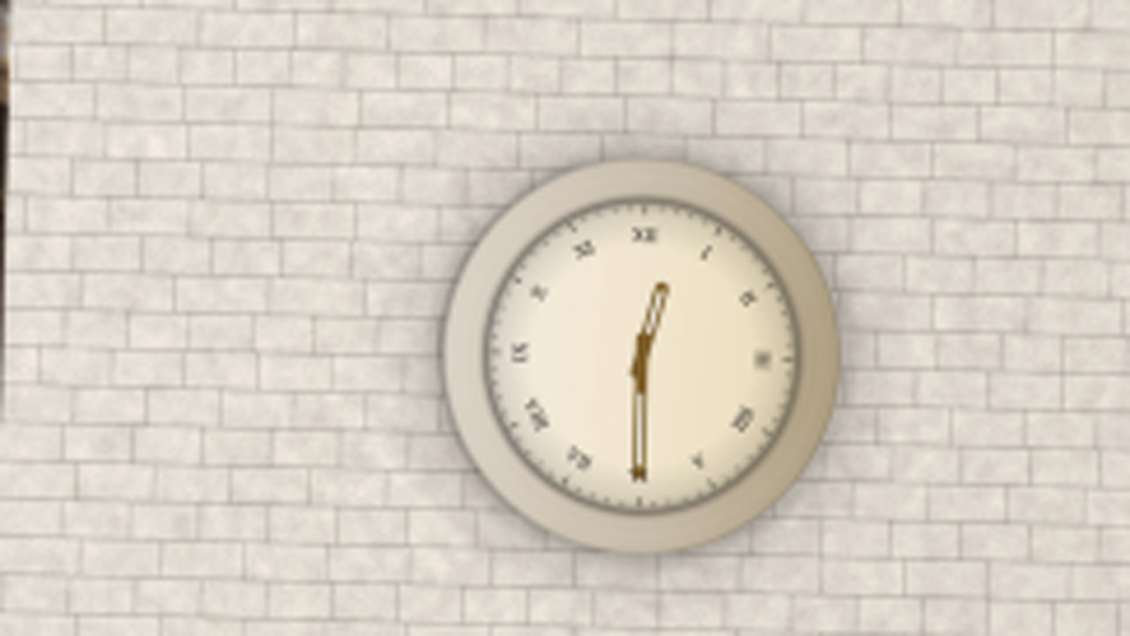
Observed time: 12h30
